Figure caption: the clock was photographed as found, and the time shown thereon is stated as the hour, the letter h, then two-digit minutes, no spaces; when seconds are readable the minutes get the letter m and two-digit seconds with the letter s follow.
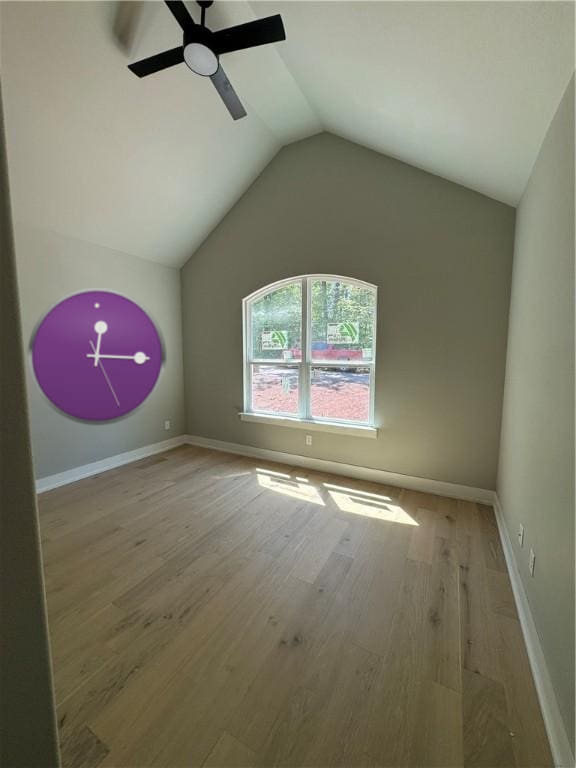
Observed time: 12h15m26s
